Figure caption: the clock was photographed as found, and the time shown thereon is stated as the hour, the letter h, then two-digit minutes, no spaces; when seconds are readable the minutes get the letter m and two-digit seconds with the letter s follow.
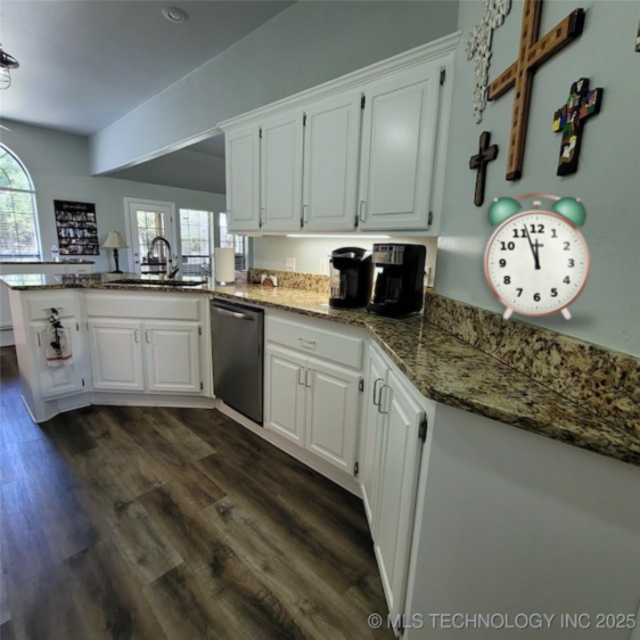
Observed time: 11h57
